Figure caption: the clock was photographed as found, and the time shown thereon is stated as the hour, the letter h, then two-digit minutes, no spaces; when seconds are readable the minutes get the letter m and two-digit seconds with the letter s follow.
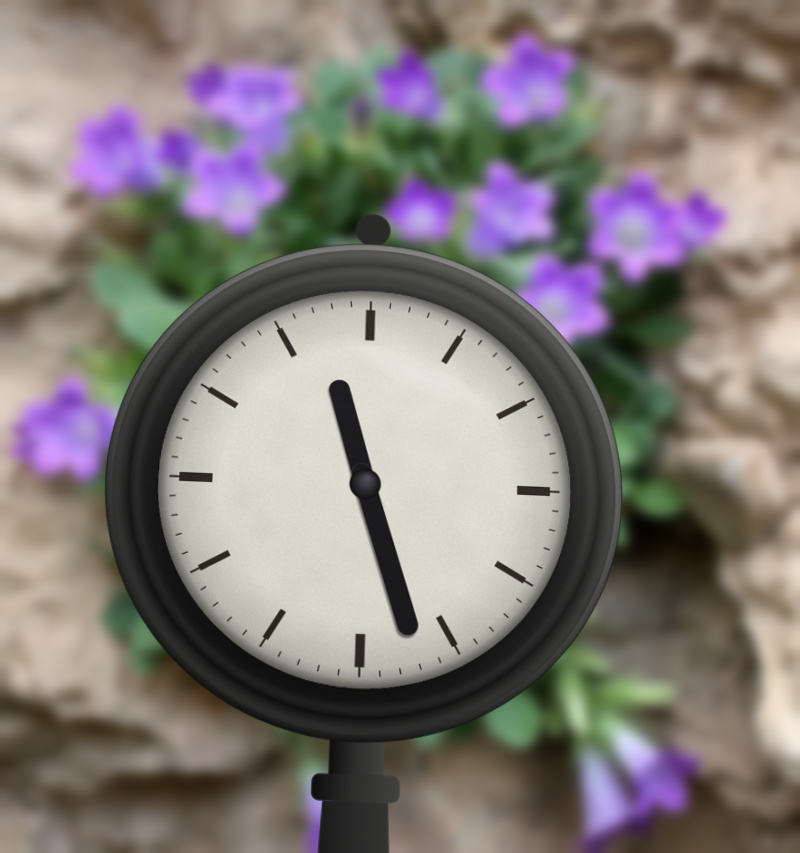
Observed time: 11h27
